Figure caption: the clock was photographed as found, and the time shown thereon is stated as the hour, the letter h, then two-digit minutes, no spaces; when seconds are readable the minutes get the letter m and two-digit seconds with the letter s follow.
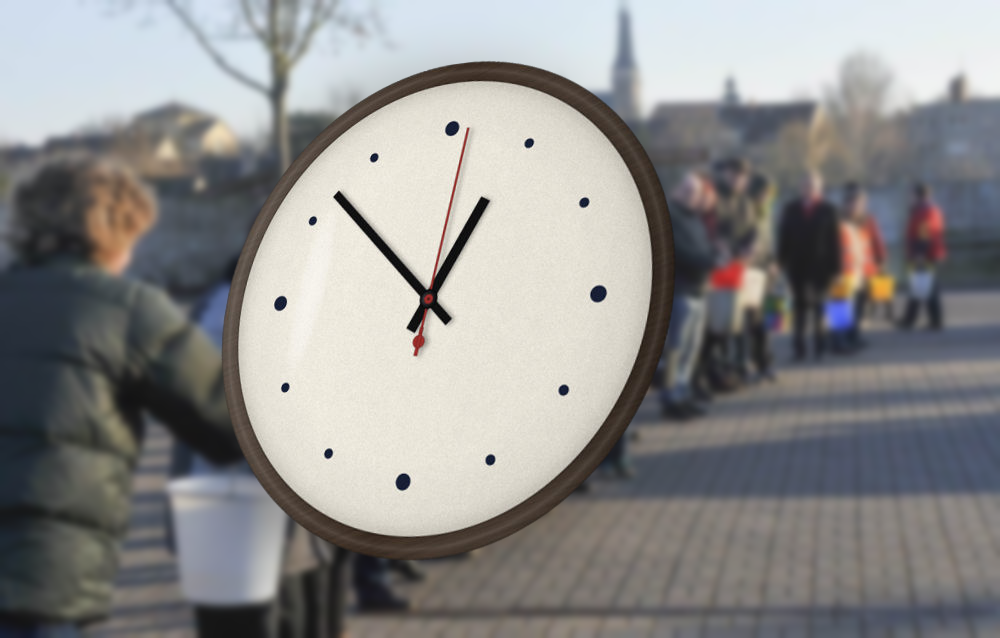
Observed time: 12h52m01s
